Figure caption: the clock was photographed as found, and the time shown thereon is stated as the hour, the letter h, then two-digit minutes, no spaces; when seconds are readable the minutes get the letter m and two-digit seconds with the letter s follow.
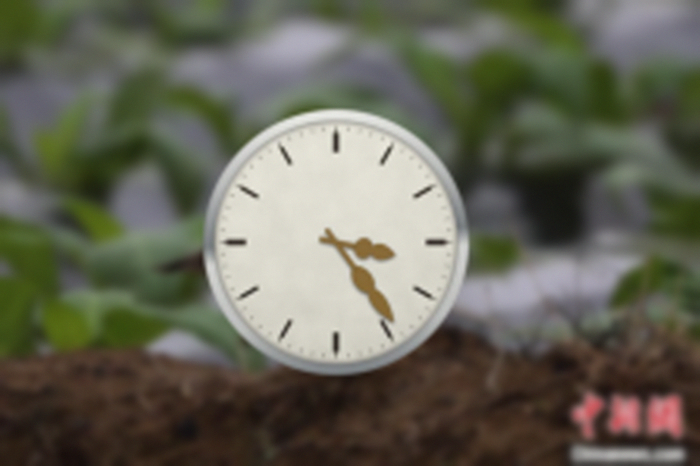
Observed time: 3h24
